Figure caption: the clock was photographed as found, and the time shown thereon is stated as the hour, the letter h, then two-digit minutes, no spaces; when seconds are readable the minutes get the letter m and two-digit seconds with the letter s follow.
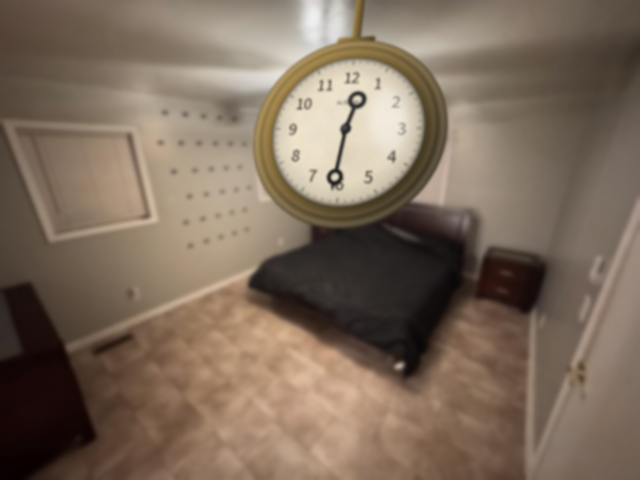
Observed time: 12h31
